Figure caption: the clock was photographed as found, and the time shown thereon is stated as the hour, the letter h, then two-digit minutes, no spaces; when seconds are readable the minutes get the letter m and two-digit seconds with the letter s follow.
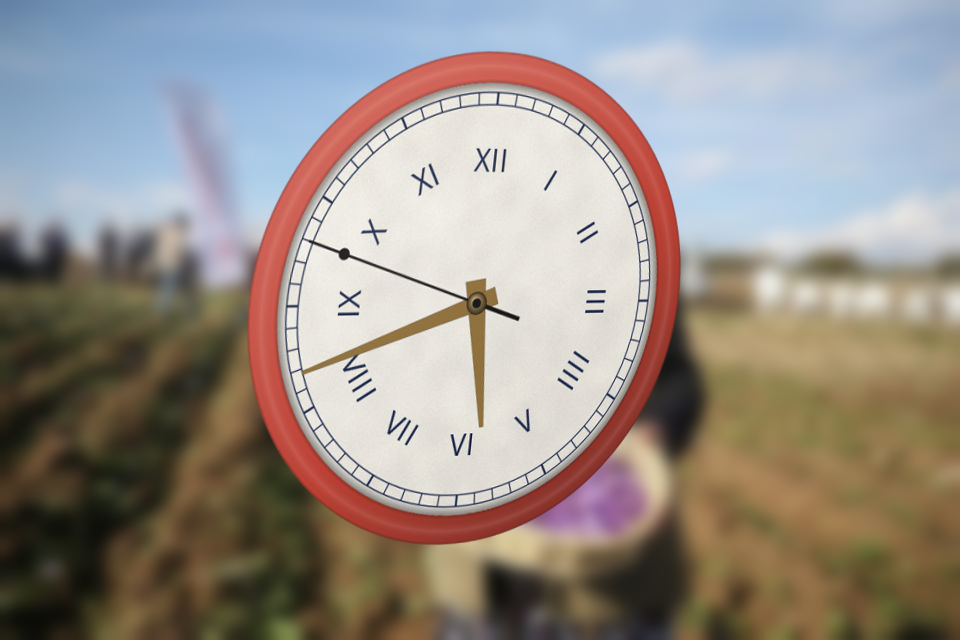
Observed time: 5h41m48s
